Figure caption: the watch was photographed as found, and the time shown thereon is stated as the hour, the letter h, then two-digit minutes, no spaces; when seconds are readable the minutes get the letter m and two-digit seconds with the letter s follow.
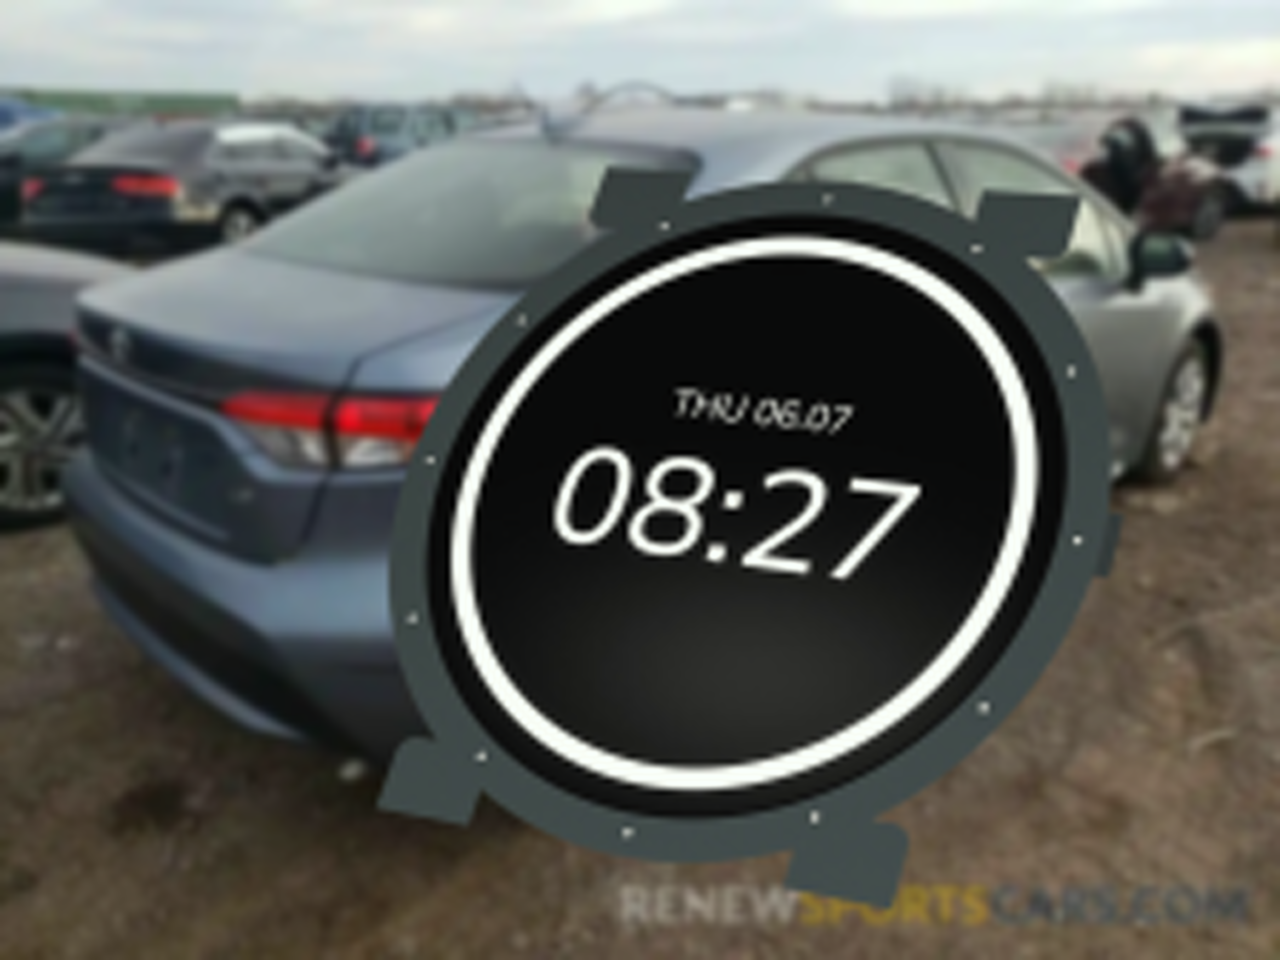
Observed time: 8h27
